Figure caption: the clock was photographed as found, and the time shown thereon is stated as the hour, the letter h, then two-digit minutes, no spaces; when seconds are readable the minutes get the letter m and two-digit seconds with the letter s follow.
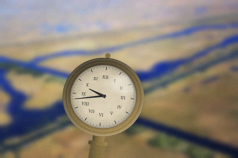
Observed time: 9h43
